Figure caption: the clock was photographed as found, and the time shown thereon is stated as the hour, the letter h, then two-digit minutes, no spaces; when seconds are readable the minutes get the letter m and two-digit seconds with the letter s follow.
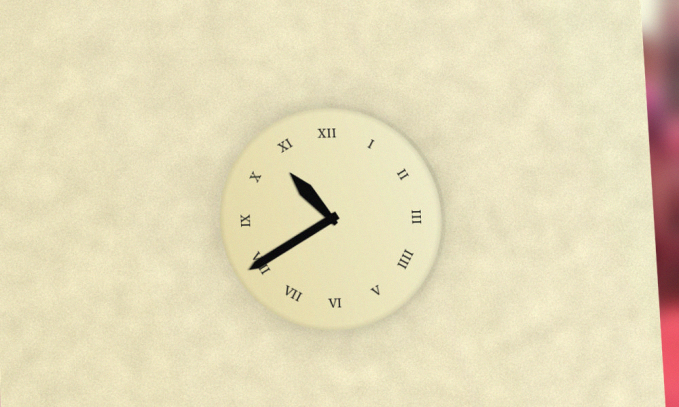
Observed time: 10h40
